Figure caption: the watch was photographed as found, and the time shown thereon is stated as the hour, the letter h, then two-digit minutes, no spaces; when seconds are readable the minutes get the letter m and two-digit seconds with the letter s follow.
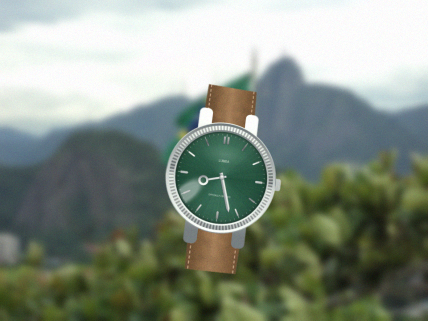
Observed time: 8h27
